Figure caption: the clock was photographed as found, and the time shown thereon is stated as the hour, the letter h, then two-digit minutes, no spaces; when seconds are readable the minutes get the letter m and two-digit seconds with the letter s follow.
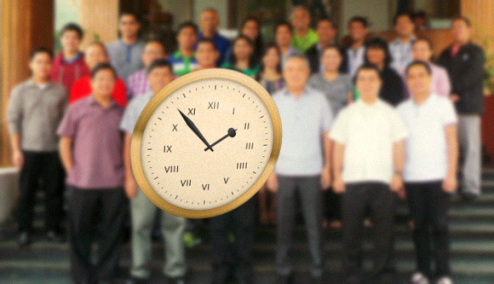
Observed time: 1h53
